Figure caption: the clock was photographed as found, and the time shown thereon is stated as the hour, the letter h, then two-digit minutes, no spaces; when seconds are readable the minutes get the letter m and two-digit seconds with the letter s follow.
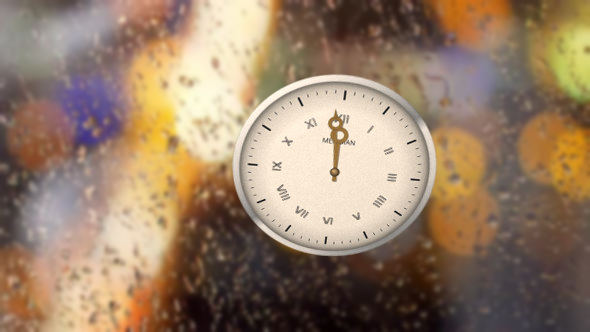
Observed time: 11h59
